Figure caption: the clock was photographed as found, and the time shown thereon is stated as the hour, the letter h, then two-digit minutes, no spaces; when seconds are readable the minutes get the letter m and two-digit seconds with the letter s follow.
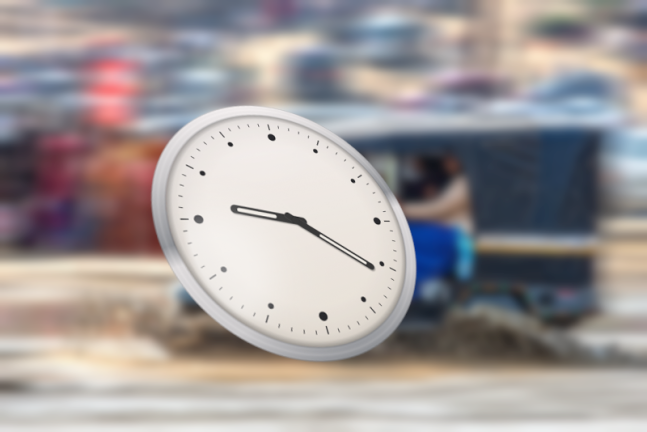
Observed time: 9h21
